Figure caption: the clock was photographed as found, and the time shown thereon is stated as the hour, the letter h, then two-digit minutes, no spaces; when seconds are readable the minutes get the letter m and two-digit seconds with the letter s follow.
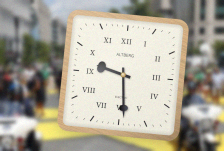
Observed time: 9h29
